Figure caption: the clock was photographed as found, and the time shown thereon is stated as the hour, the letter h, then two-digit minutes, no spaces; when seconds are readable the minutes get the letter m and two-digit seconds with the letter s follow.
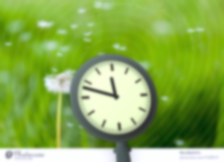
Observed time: 11h48
